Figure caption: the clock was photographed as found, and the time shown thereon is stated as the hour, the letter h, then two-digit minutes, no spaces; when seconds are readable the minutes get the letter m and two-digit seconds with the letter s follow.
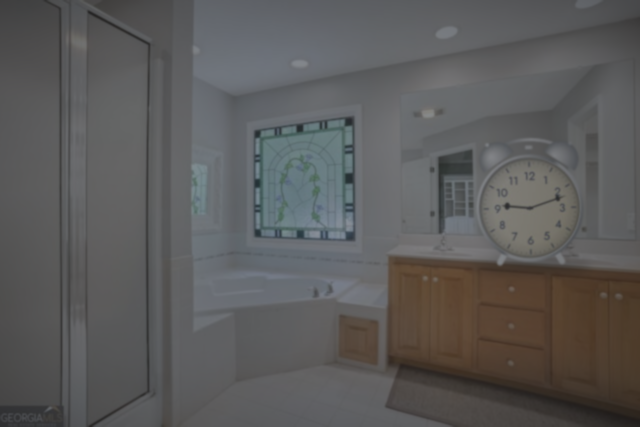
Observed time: 9h12
